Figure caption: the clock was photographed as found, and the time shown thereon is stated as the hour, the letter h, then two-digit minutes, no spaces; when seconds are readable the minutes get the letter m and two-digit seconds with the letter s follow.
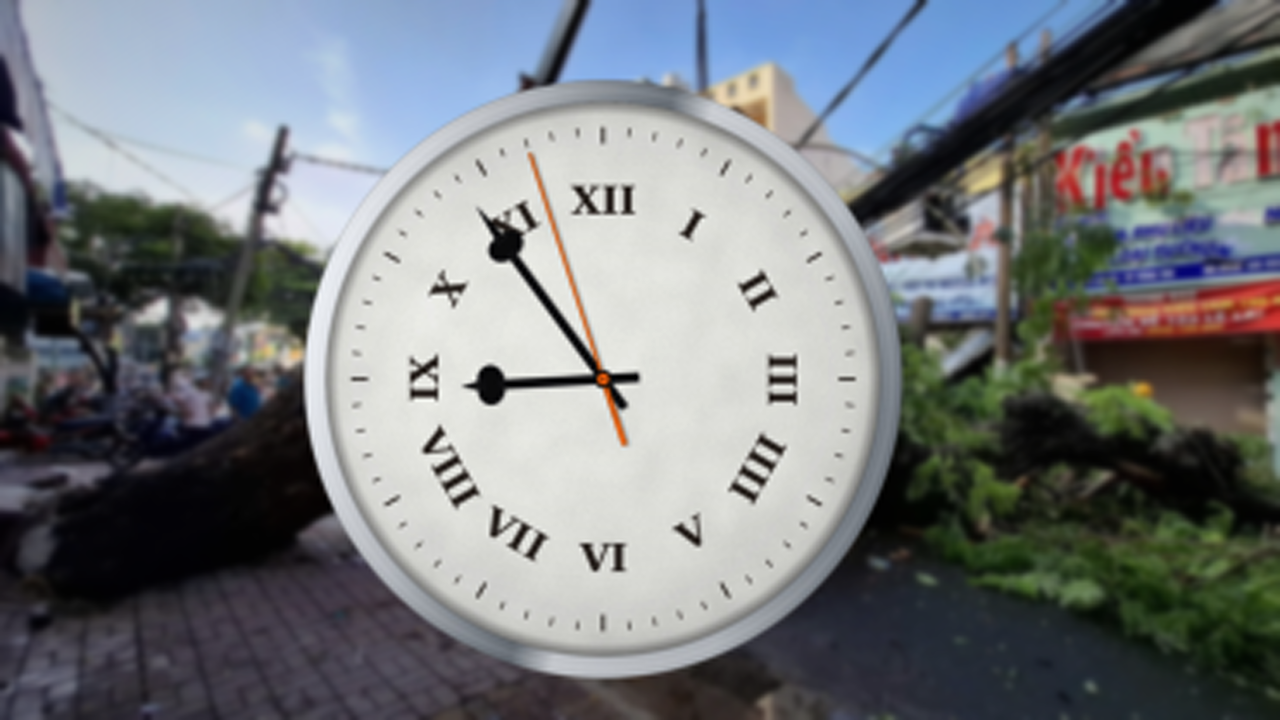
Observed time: 8h53m57s
